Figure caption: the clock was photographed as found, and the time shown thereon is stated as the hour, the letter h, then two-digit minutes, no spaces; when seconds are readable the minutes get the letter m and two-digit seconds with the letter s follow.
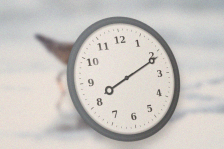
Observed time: 8h11
